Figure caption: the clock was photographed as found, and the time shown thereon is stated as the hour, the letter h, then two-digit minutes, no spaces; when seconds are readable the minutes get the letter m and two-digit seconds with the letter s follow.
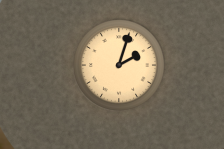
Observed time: 2h03
